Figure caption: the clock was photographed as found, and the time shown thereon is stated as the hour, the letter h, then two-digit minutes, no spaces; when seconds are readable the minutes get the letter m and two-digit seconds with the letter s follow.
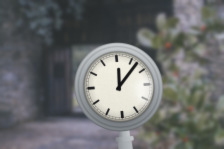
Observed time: 12h07
